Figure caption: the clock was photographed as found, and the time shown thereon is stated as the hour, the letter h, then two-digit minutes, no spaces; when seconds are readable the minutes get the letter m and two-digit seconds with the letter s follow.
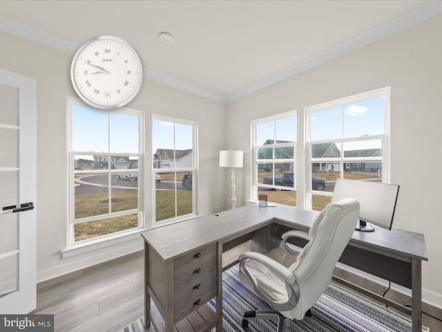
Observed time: 8h49
